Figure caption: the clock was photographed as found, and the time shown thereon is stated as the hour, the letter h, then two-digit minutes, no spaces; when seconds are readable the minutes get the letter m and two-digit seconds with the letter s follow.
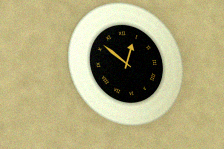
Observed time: 12h52
